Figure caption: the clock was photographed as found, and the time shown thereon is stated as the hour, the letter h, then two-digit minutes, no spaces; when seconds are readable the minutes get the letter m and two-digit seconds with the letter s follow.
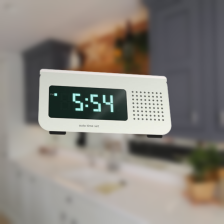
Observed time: 5h54
